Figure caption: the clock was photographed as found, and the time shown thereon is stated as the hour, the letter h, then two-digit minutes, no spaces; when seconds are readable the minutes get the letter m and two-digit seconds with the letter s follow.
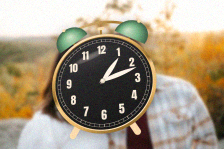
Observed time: 1h12
